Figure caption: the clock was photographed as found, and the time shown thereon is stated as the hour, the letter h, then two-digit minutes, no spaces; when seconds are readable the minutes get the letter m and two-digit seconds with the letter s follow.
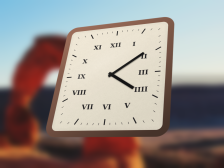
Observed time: 4h09
